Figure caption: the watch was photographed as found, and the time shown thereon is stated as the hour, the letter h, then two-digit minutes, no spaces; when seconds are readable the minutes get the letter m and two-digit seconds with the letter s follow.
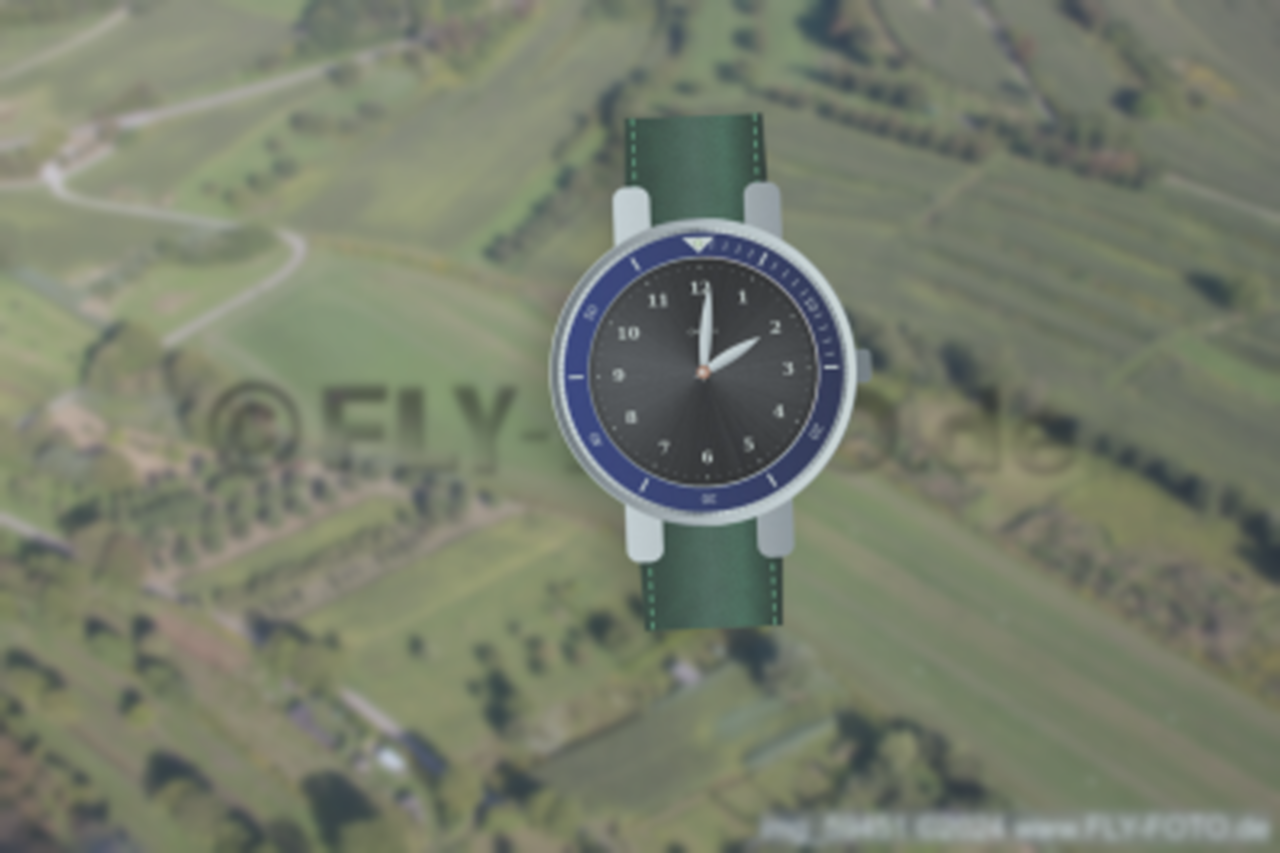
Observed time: 2h01
